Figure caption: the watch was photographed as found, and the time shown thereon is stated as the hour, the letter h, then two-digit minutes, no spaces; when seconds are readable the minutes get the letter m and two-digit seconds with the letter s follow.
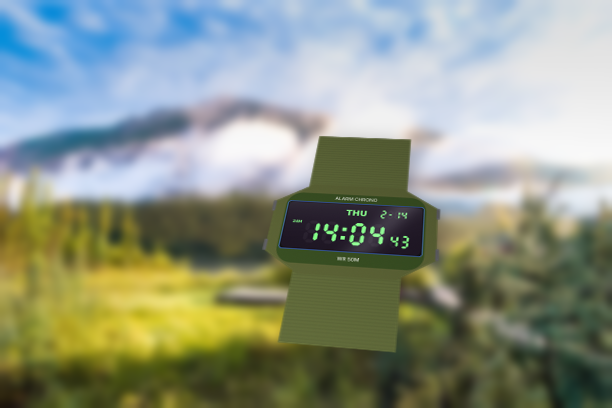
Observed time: 14h04m43s
